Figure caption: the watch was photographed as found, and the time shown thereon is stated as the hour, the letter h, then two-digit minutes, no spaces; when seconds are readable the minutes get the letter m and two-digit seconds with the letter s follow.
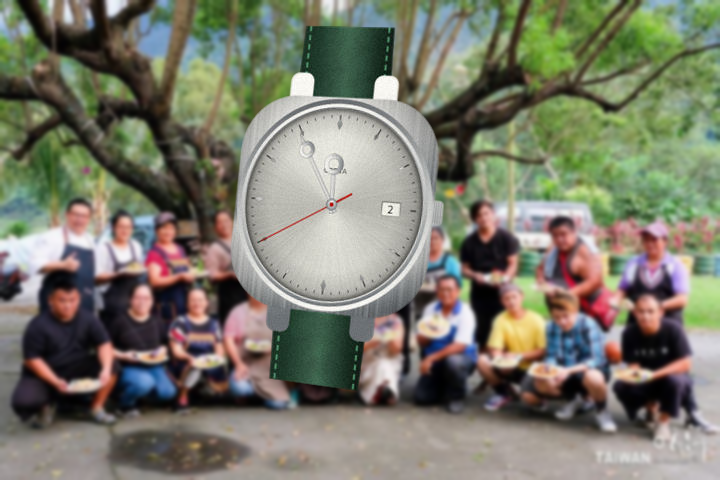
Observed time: 11h54m40s
